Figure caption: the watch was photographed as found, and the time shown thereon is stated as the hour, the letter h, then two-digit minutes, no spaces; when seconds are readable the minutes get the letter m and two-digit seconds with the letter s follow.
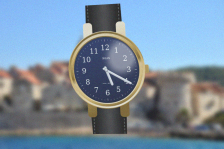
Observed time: 5h20
